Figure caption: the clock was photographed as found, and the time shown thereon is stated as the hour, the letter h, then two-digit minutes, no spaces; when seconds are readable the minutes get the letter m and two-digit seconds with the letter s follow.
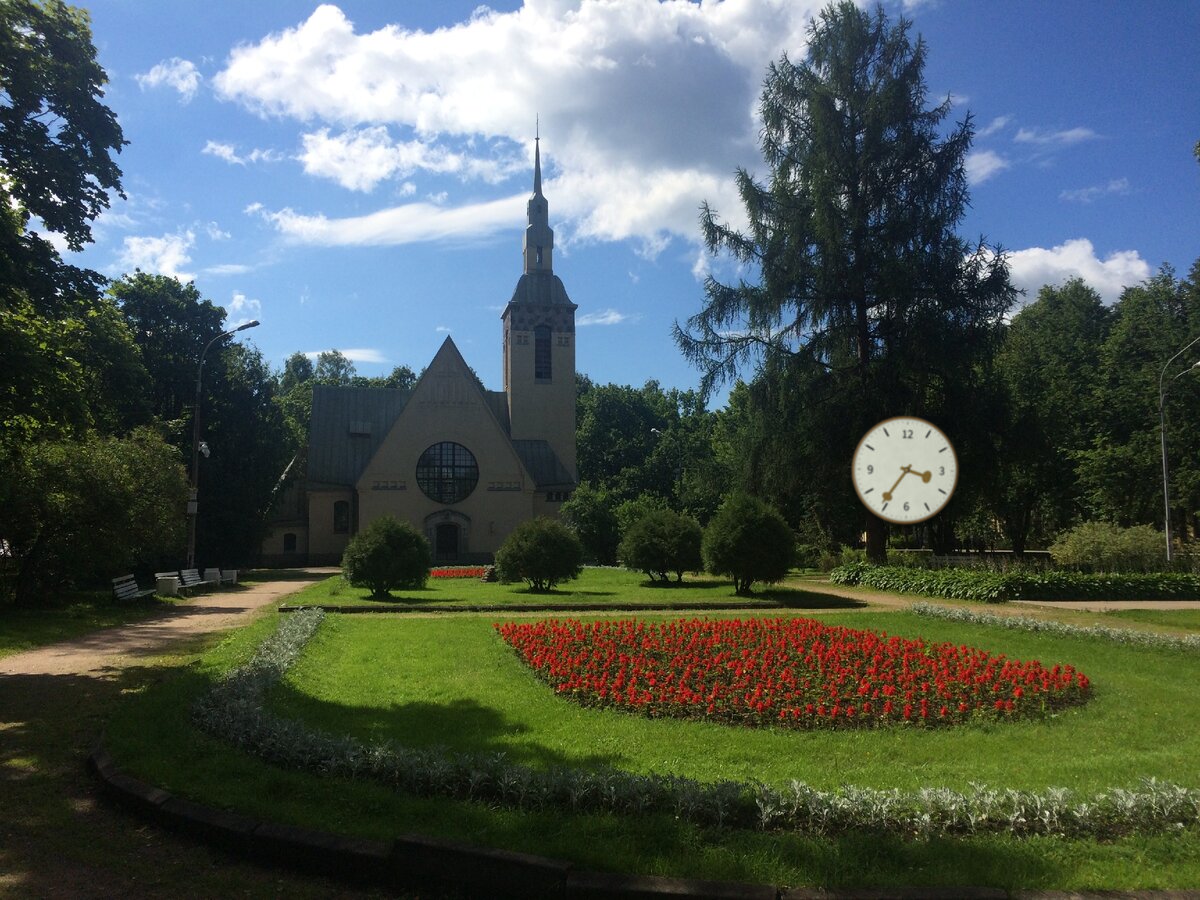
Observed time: 3h36
